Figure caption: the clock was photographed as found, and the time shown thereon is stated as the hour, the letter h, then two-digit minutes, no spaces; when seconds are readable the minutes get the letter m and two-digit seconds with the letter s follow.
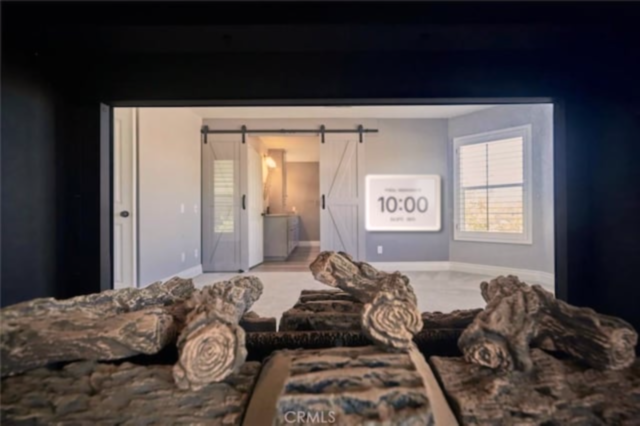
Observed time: 10h00
